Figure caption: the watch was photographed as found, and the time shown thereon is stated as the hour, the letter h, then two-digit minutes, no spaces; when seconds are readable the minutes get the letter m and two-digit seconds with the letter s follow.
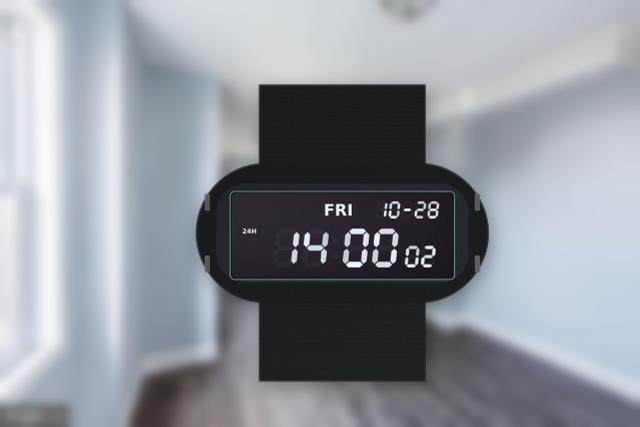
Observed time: 14h00m02s
